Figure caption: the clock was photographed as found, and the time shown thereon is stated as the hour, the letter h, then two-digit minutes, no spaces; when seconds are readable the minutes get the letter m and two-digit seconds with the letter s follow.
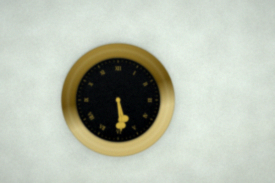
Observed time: 5h29
